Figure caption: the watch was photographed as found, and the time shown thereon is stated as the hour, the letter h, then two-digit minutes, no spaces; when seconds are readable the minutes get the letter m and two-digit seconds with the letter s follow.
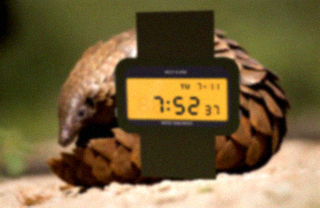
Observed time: 7h52
